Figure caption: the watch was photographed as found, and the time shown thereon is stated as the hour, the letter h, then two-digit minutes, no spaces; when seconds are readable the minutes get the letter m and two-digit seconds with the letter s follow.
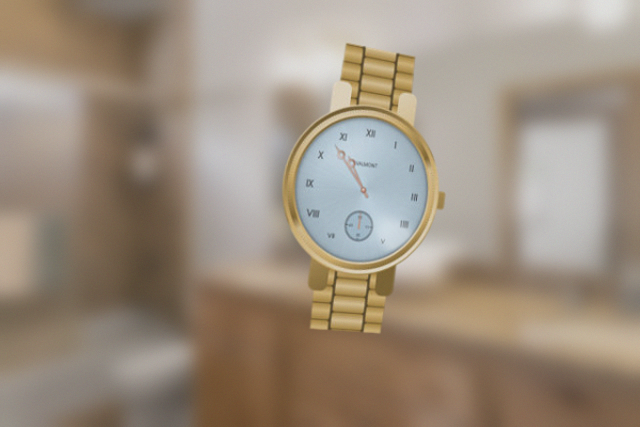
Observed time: 10h53
